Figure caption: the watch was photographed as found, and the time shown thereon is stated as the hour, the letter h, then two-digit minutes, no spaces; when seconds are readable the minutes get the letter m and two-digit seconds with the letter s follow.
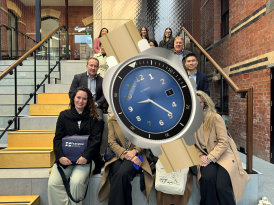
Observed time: 9h24
